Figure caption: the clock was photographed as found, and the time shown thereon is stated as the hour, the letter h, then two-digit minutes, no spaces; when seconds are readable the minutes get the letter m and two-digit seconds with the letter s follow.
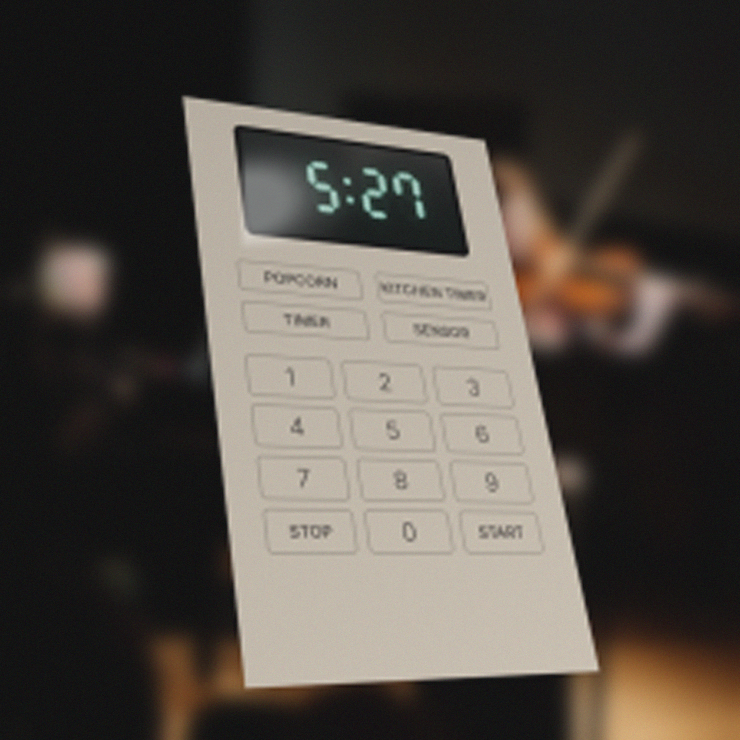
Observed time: 5h27
